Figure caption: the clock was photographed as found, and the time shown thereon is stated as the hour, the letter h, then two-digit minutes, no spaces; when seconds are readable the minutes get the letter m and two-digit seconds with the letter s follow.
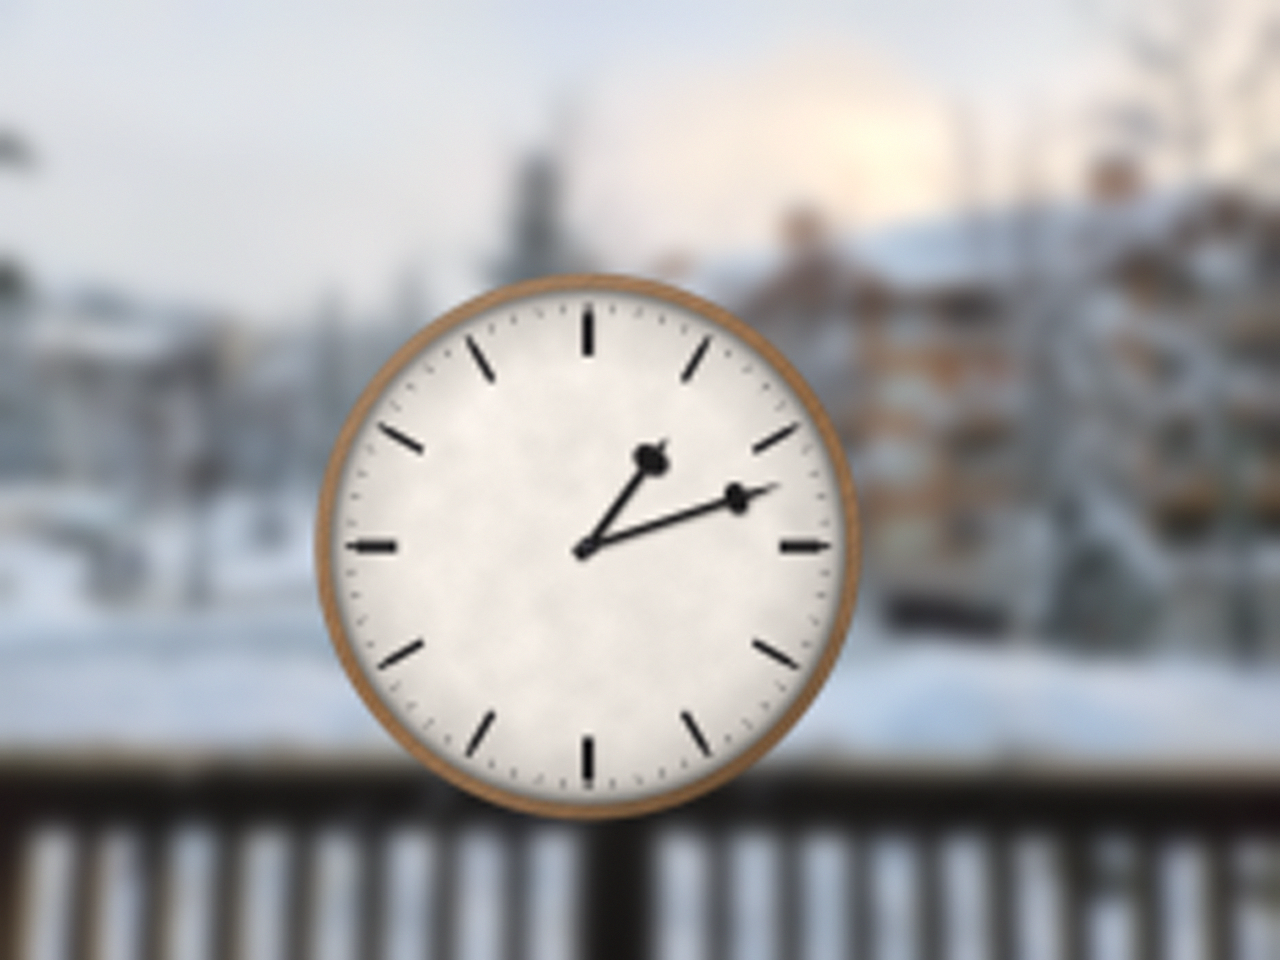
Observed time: 1h12
